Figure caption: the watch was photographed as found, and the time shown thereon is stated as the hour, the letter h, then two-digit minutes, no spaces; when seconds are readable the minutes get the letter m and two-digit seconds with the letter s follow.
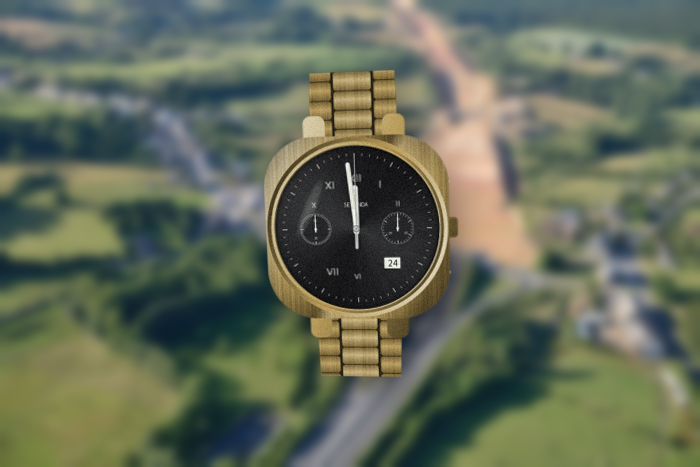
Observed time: 11h59
